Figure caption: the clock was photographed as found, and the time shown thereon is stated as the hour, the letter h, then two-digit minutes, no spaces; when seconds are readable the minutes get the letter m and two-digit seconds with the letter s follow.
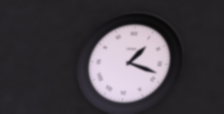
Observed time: 1h18
